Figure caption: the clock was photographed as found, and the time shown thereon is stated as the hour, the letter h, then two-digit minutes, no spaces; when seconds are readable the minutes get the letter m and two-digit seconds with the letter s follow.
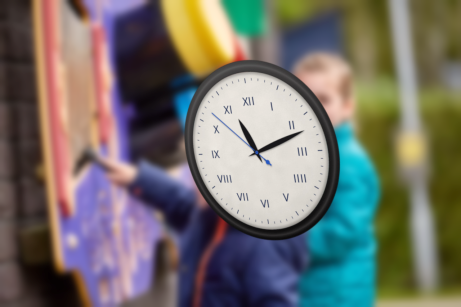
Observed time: 11h11m52s
